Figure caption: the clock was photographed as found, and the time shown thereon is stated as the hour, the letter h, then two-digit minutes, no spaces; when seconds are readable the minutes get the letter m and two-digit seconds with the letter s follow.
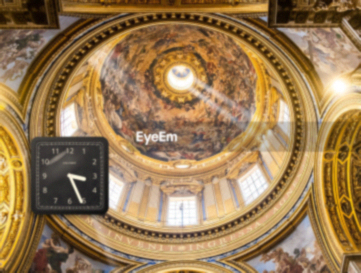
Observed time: 3h26
